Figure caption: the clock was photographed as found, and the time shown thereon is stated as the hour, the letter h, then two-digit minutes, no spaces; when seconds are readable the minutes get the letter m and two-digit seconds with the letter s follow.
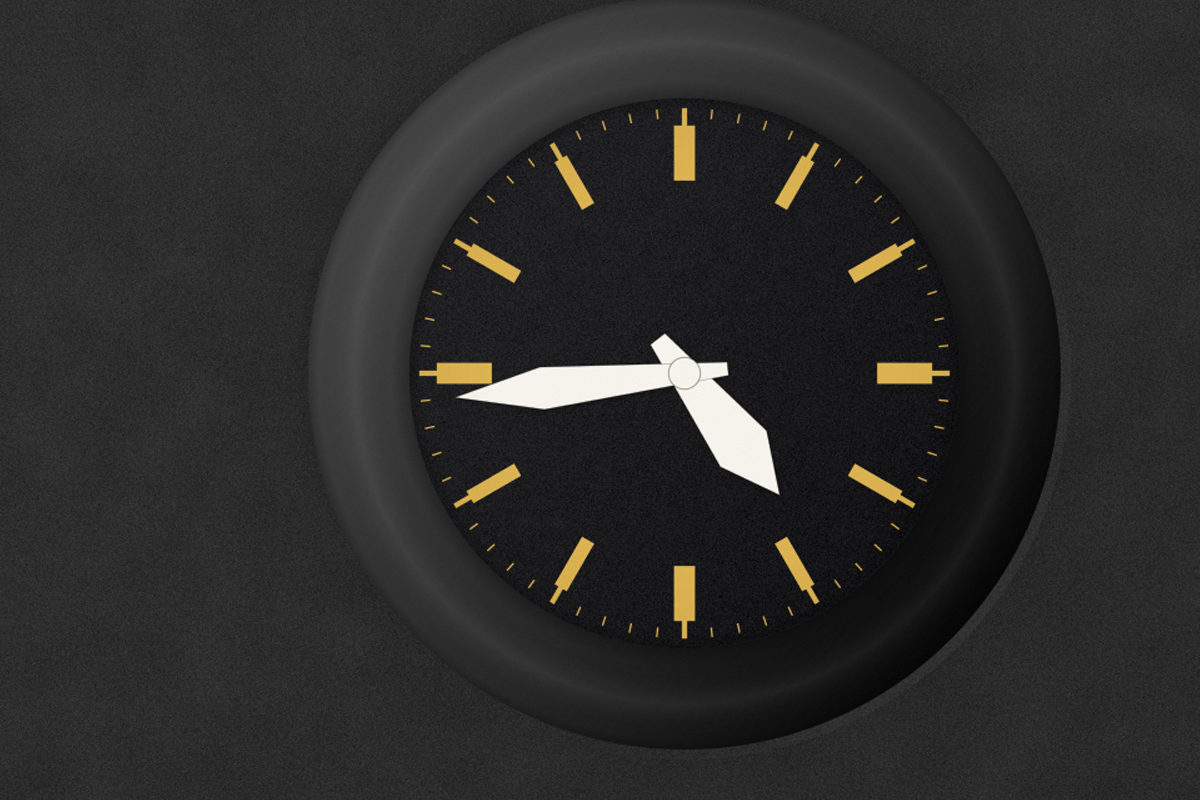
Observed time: 4h44
